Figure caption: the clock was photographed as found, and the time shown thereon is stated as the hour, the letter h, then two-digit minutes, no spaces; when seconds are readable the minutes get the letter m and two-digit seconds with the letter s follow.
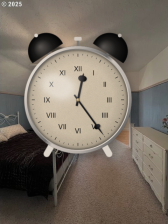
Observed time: 12h24
